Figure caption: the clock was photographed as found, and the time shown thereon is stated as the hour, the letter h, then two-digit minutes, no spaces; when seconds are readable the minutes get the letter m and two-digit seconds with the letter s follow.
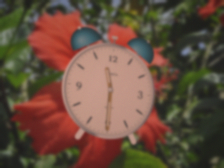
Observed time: 11h30
